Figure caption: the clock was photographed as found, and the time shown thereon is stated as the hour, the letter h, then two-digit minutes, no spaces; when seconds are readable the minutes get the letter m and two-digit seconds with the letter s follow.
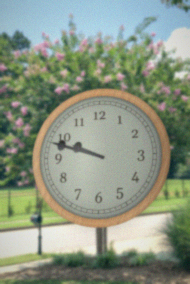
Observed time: 9h48
